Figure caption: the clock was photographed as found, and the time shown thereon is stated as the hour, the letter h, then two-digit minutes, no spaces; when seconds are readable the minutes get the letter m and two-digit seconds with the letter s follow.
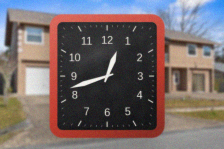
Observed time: 12h42
